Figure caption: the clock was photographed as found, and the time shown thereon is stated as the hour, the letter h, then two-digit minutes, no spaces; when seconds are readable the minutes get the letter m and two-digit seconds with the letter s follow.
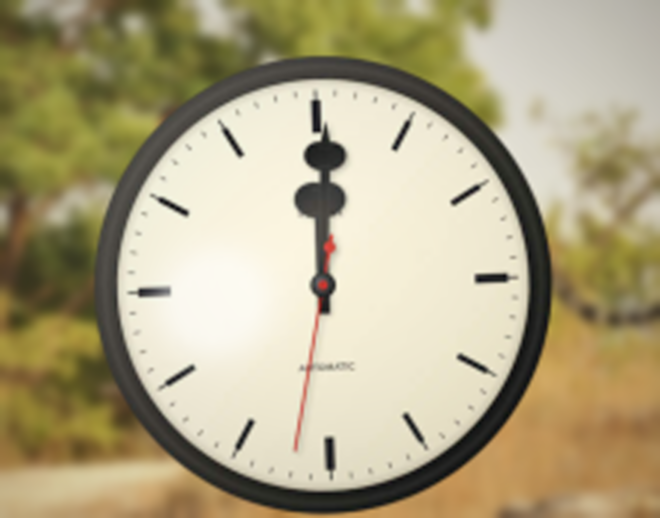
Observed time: 12h00m32s
